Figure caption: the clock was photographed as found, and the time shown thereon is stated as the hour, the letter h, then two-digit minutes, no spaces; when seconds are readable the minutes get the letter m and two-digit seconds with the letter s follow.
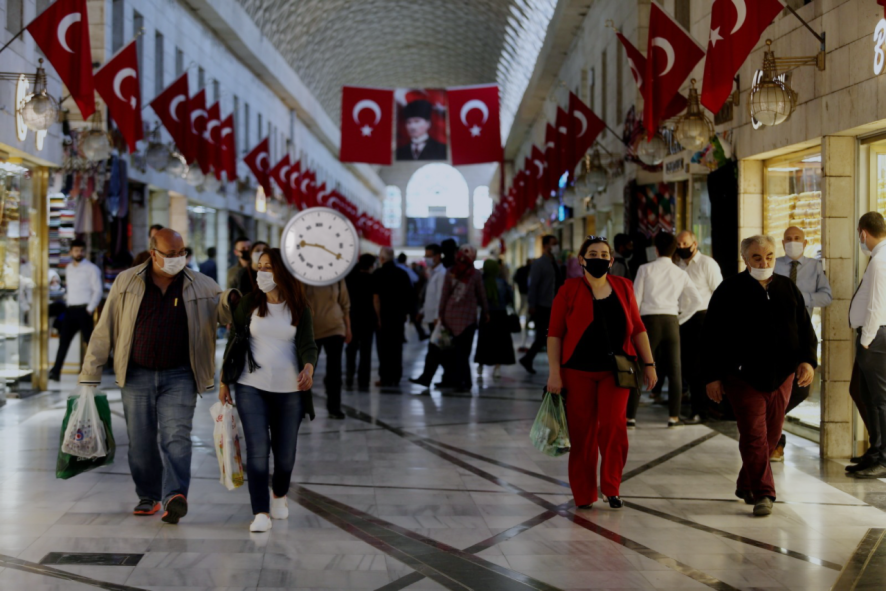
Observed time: 9h20
